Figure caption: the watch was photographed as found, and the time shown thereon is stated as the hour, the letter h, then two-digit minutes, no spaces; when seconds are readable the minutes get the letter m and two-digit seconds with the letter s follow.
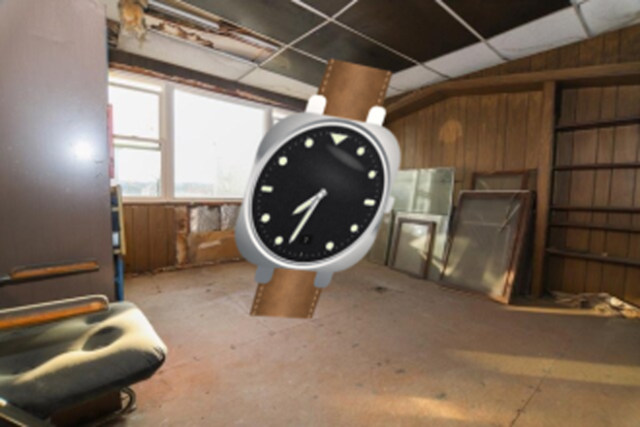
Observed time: 7h33
